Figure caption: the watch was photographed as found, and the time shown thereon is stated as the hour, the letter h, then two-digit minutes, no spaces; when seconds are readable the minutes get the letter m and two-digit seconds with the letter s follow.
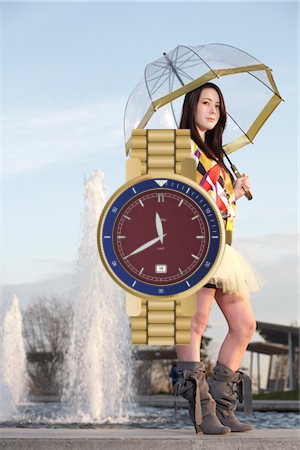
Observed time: 11h40
